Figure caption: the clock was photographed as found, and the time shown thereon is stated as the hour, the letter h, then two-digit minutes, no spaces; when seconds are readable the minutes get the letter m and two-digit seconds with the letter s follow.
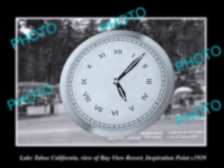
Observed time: 5h07
